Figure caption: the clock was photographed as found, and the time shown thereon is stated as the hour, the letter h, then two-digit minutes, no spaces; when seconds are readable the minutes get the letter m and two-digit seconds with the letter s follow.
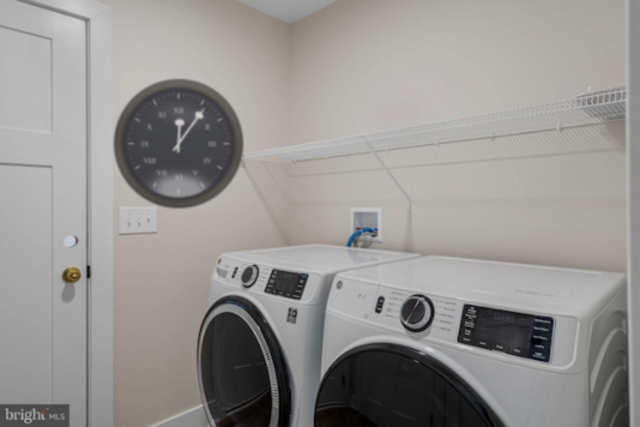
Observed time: 12h06
